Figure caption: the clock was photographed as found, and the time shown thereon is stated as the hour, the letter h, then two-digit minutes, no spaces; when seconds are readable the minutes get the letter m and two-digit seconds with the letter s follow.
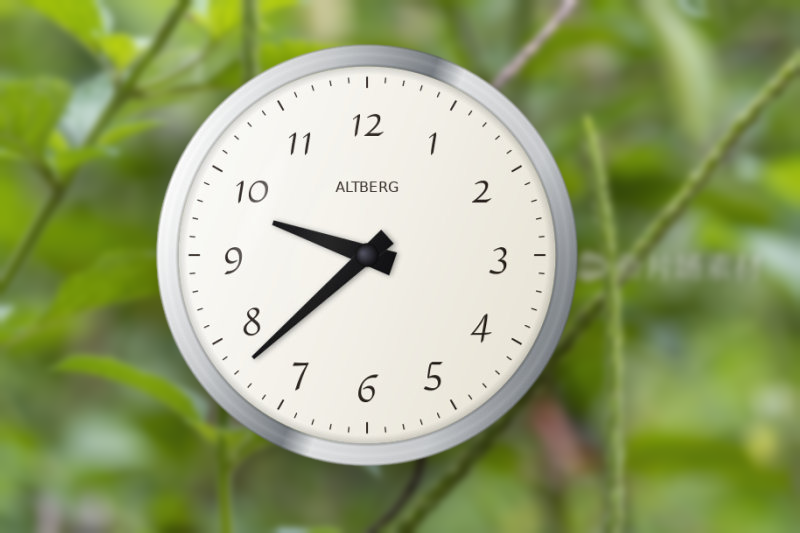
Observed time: 9h38
